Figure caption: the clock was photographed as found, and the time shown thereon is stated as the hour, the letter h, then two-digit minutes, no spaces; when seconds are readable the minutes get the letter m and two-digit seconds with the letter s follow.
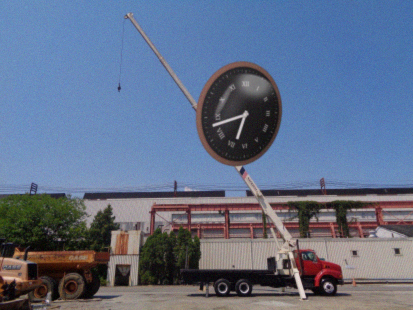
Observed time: 6h43
